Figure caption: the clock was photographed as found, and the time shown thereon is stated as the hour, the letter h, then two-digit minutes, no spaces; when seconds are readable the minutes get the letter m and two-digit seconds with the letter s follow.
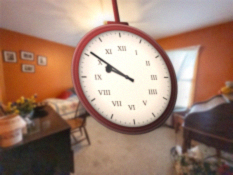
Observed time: 9h51
